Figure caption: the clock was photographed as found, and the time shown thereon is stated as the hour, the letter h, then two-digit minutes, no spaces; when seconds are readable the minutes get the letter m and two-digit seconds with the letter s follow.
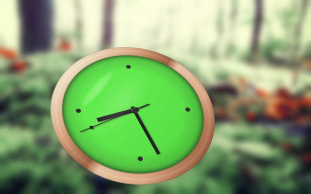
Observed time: 8h26m41s
